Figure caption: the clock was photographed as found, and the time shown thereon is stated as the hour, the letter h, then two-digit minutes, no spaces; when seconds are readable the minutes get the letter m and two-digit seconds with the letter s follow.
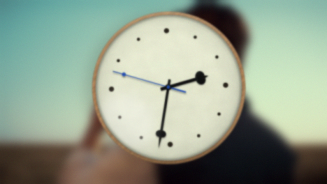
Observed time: 2h31m48s
